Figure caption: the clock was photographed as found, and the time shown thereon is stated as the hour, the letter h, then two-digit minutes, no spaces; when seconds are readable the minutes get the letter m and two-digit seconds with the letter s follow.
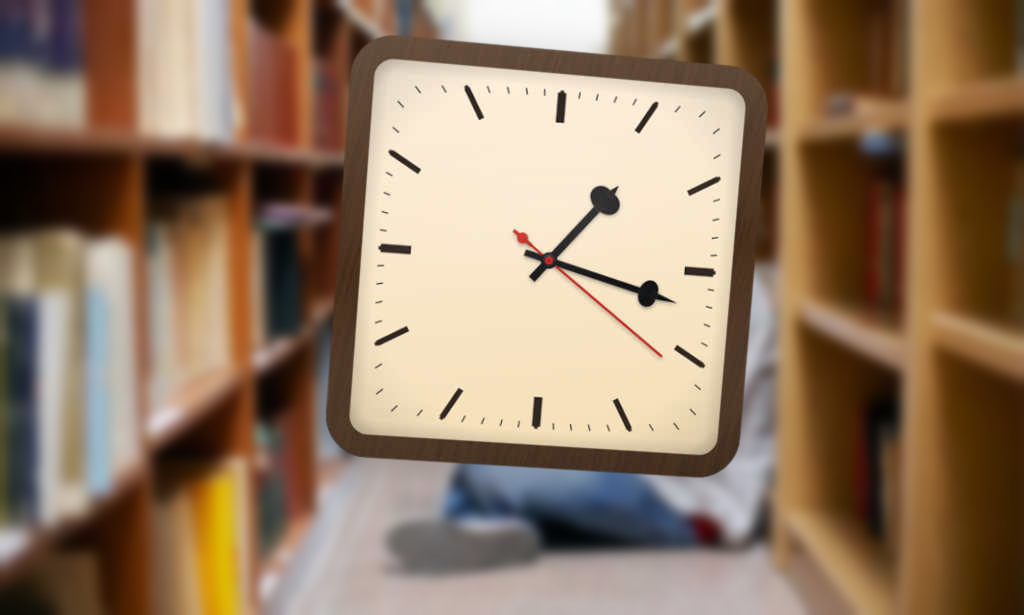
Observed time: 1h17m21s
